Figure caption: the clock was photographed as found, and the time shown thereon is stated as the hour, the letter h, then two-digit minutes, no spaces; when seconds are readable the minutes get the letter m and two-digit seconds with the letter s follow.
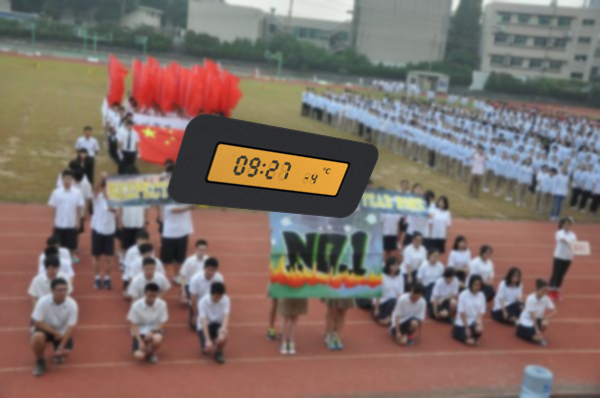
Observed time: 9h27
